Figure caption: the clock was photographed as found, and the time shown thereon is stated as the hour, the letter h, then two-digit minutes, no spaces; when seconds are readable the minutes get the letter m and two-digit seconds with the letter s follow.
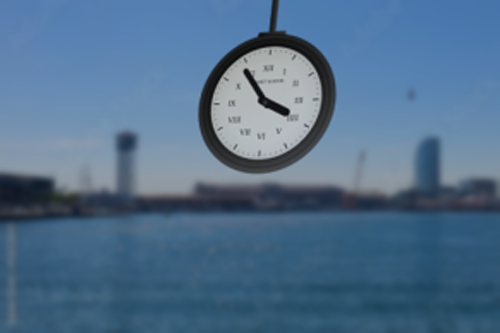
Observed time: 3h54
